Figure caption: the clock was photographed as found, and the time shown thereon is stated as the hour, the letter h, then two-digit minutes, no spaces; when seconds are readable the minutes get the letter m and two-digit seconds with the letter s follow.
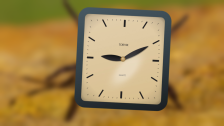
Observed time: 9h10
